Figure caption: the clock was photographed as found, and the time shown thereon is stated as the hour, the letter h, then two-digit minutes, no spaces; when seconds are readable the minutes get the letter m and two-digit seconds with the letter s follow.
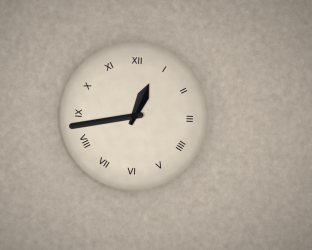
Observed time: 12h43
